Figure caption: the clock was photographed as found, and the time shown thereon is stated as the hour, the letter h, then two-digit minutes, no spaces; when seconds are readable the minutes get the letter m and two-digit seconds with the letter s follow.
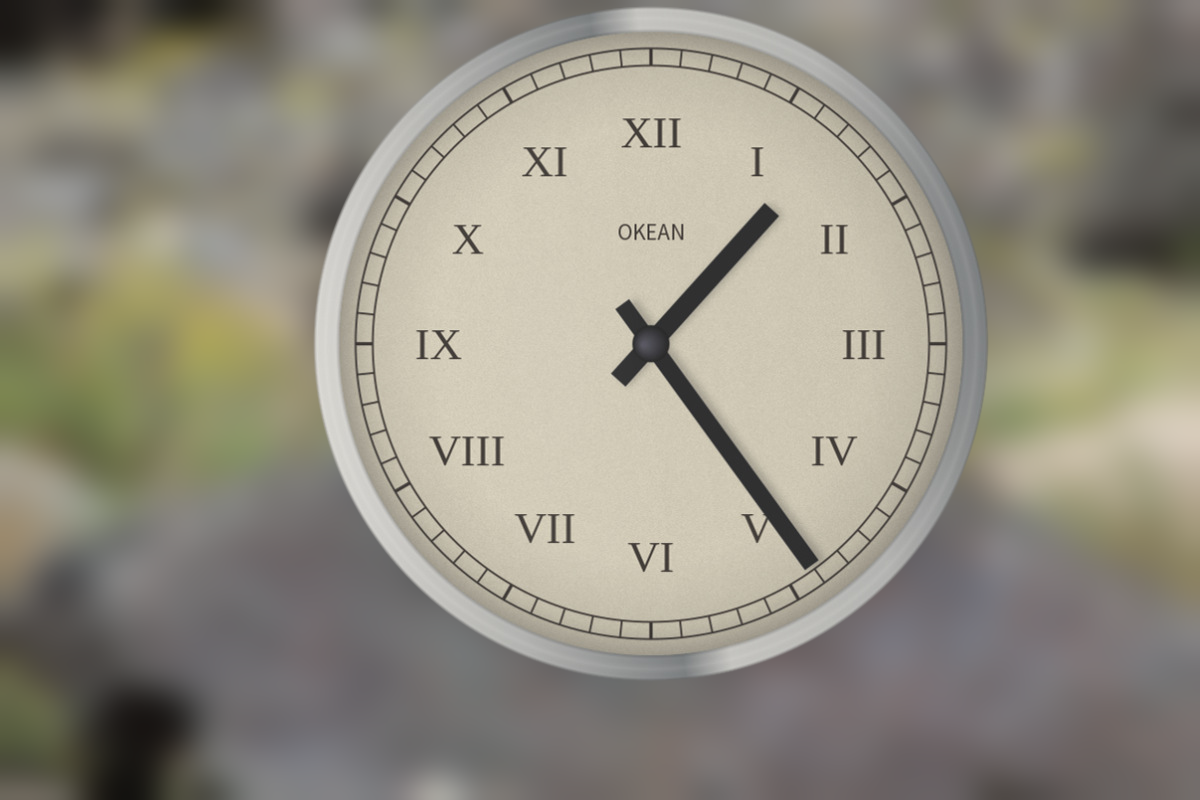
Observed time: 1h24
